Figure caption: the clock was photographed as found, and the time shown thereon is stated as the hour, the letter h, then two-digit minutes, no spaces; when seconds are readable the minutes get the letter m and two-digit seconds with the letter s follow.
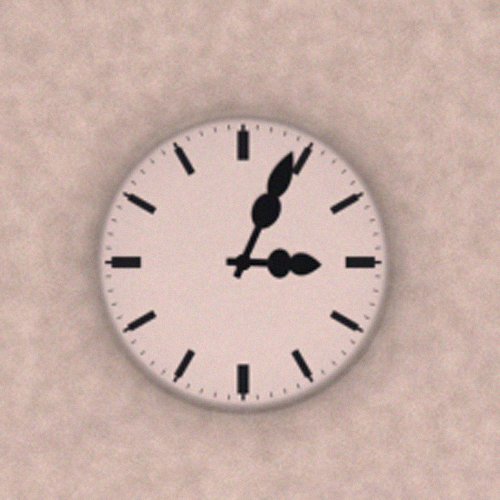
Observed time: 3h04
